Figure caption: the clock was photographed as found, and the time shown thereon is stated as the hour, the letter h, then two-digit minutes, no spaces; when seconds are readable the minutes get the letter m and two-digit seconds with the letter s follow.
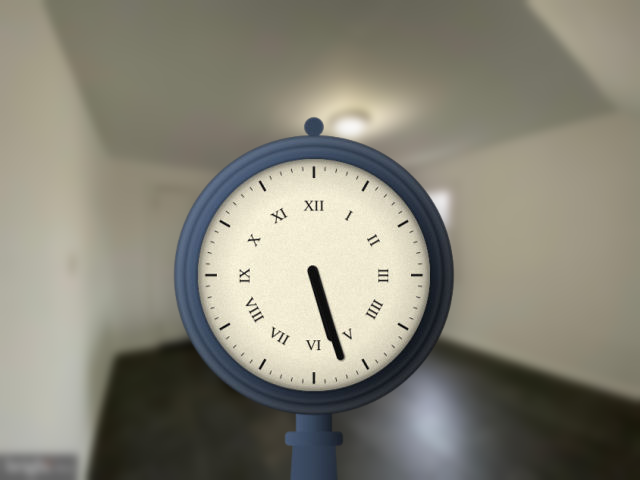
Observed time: 5h27
